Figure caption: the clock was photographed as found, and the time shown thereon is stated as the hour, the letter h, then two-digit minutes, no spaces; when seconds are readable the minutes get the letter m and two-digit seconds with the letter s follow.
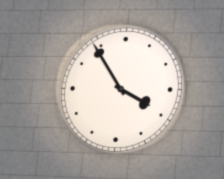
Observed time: 3h54
